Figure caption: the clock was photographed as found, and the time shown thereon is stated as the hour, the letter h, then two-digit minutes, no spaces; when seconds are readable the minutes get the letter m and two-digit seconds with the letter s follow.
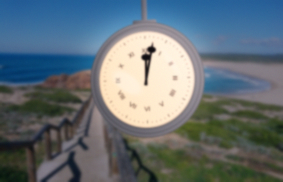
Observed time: 12h02
